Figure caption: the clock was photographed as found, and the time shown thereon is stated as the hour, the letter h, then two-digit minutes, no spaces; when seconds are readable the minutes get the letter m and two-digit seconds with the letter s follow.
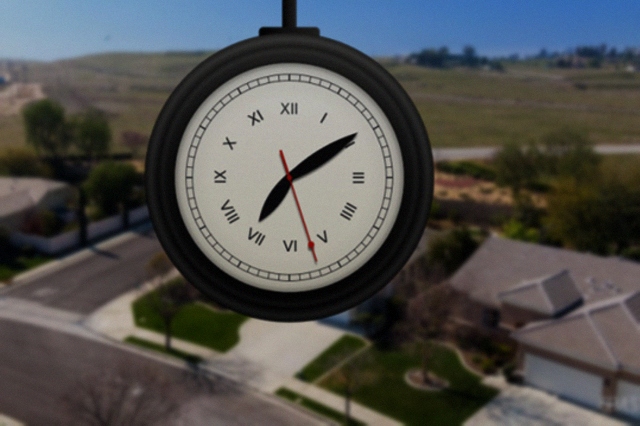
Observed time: 7h09m27s
